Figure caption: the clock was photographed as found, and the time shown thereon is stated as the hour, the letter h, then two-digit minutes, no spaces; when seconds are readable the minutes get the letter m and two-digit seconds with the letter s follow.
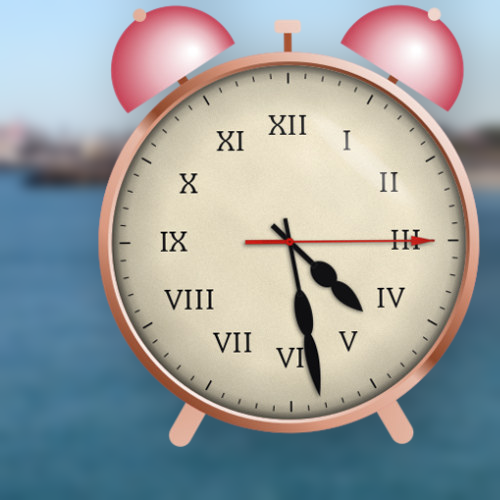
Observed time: 4h28m15s
